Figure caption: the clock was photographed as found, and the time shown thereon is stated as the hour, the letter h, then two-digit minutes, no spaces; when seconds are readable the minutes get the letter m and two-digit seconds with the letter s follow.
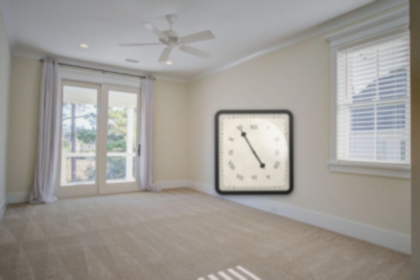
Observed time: 4h55
